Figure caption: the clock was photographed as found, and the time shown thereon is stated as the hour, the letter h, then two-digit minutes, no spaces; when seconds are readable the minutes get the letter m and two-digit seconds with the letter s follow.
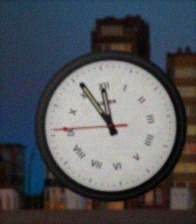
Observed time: 11h55m46s
